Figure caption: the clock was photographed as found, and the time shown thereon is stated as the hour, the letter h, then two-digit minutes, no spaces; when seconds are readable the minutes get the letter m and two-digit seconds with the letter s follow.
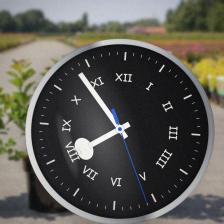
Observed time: 7h53m26s
